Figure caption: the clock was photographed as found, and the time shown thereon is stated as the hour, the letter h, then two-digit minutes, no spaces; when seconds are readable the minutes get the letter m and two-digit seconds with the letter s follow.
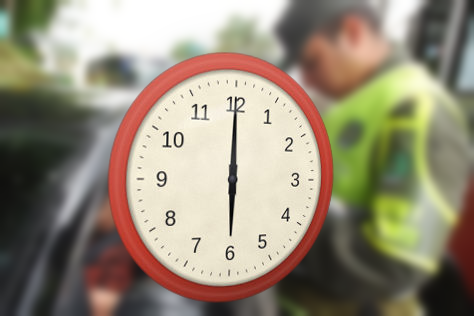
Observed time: 6h00
